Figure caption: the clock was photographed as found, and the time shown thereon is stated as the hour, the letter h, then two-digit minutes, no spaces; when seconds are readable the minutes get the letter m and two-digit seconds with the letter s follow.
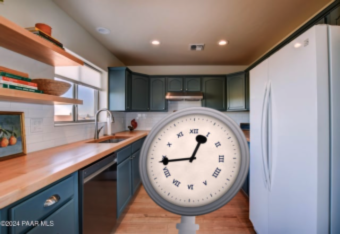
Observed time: 12h44
